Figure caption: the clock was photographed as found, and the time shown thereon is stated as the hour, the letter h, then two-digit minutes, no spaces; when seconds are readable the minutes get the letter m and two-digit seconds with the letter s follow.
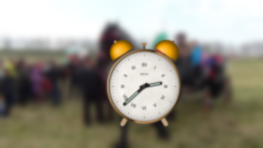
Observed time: 2h38
